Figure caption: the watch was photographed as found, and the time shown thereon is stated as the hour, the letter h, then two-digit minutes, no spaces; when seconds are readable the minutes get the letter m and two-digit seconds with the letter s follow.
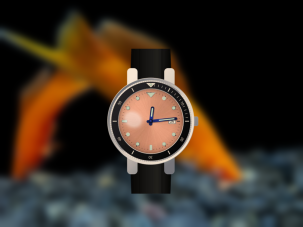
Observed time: 12h14
